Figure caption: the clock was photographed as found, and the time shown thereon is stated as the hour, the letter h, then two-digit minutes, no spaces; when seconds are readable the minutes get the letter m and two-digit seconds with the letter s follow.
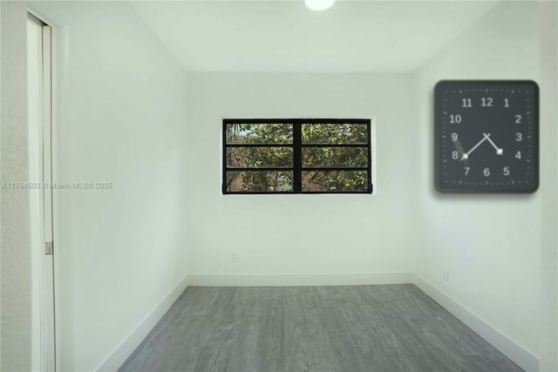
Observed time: 4h38
